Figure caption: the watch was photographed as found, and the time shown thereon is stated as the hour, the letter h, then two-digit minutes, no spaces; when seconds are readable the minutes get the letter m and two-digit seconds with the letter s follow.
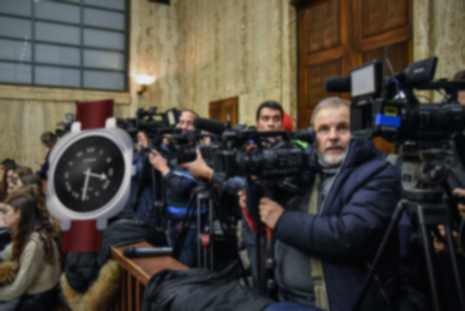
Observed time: 3h31
